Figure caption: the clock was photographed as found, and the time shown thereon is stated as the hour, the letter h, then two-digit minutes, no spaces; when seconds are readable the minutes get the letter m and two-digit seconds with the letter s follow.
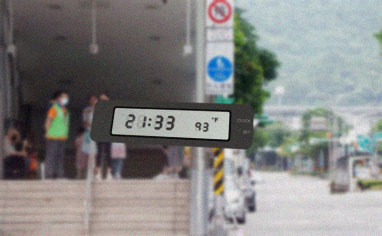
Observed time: 21h33
